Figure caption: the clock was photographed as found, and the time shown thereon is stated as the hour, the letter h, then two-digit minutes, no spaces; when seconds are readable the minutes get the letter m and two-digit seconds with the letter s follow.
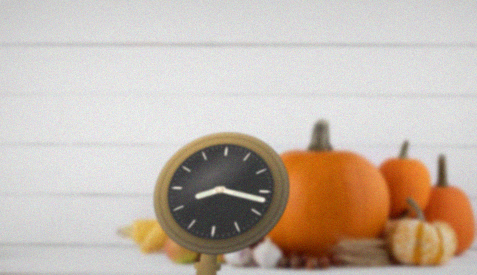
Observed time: 8h17
